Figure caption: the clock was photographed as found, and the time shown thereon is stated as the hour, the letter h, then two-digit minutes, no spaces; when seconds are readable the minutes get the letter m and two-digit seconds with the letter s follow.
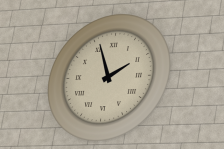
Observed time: 1h56
